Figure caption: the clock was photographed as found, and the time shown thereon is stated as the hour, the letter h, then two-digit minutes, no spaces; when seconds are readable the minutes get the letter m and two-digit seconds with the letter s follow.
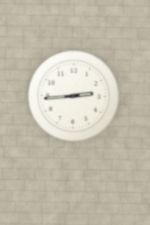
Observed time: 2h44
